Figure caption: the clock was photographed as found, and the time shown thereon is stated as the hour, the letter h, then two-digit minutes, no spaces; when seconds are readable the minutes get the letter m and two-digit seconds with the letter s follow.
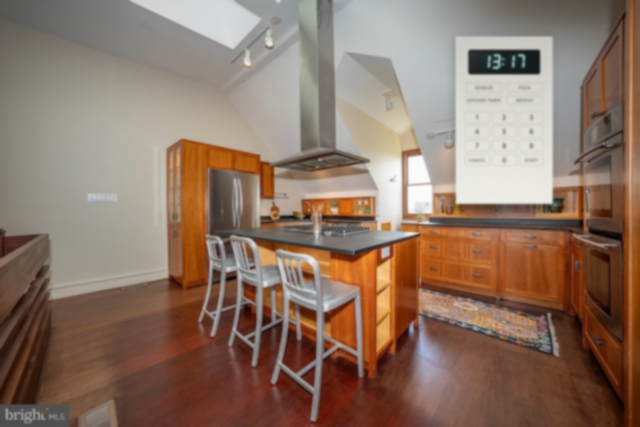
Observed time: 13h17
